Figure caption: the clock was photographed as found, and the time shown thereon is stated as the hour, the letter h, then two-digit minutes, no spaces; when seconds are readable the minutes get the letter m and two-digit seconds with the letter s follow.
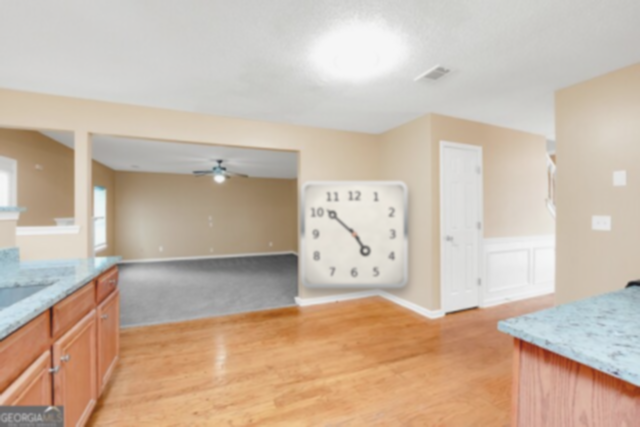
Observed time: 4h52
